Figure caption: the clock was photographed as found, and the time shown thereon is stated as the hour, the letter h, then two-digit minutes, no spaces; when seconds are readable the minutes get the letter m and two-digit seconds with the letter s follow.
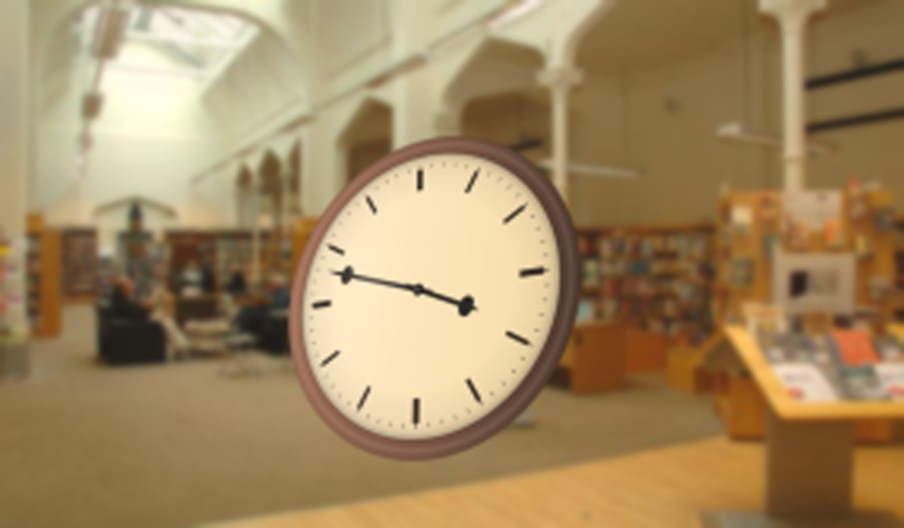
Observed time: 3h48
